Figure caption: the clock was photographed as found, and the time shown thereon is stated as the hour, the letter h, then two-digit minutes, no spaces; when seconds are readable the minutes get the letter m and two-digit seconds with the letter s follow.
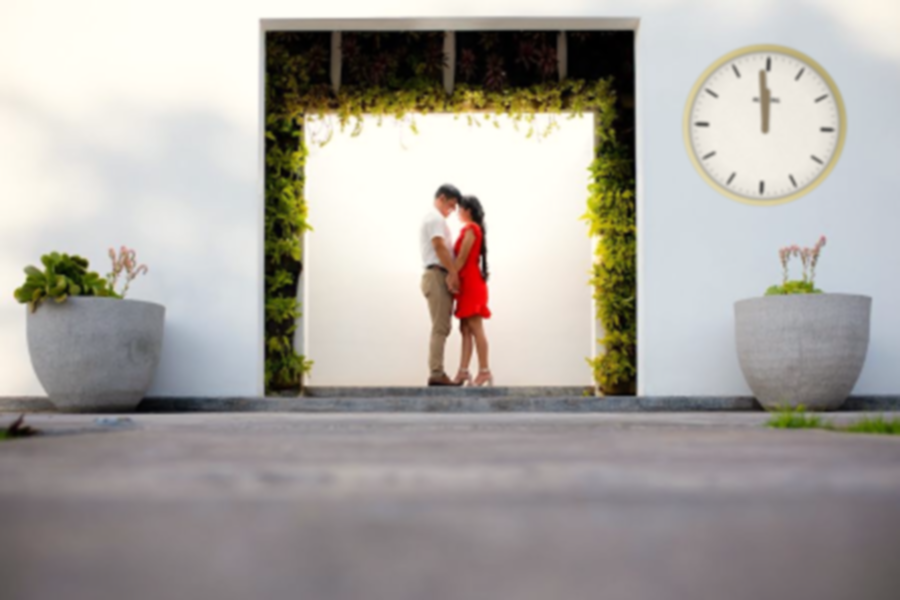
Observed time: 11h59
